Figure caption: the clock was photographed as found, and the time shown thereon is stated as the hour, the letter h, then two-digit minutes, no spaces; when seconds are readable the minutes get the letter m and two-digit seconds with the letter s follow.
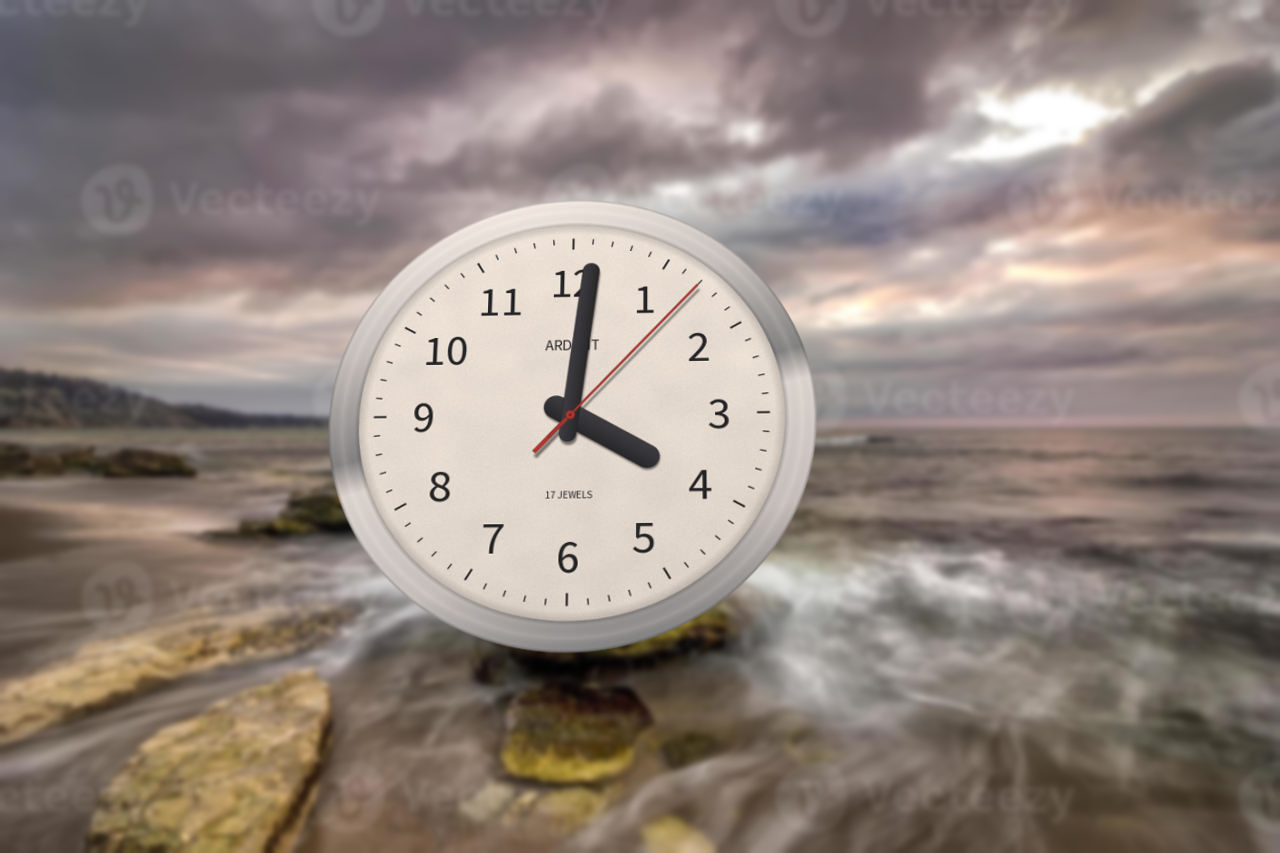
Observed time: 4h01m07s
